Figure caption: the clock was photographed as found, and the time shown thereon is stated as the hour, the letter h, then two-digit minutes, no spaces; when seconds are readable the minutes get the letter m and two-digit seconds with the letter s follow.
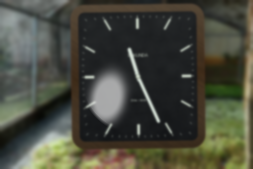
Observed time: 11h26
